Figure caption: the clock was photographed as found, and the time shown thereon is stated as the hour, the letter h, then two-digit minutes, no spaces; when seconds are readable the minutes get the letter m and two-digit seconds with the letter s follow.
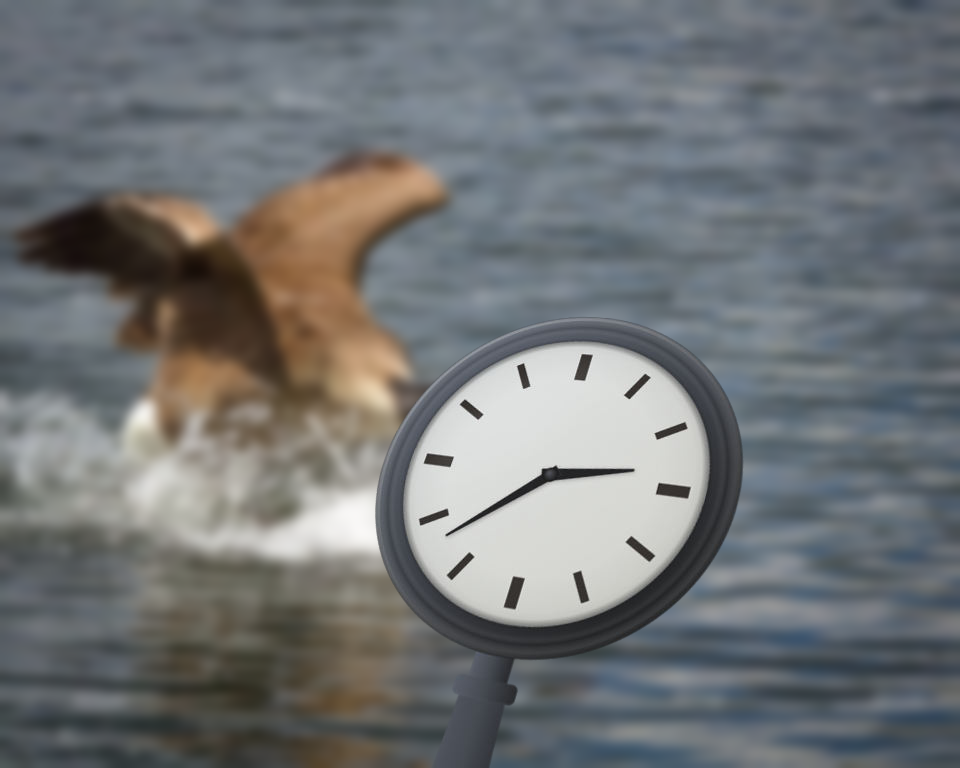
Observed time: 2h38
